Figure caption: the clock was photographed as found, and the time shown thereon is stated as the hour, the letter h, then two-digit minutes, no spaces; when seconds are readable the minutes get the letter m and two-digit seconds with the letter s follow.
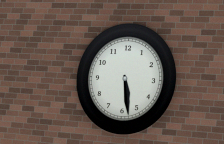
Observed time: 5h28
